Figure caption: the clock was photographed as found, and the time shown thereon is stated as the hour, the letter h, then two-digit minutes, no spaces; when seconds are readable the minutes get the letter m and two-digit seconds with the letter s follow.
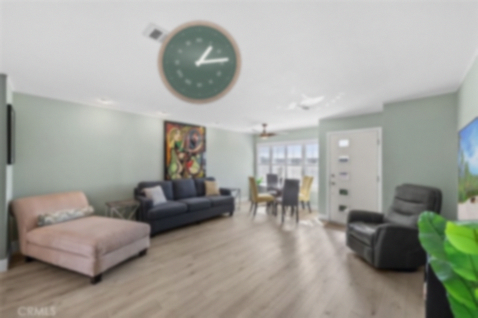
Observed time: 1h14
